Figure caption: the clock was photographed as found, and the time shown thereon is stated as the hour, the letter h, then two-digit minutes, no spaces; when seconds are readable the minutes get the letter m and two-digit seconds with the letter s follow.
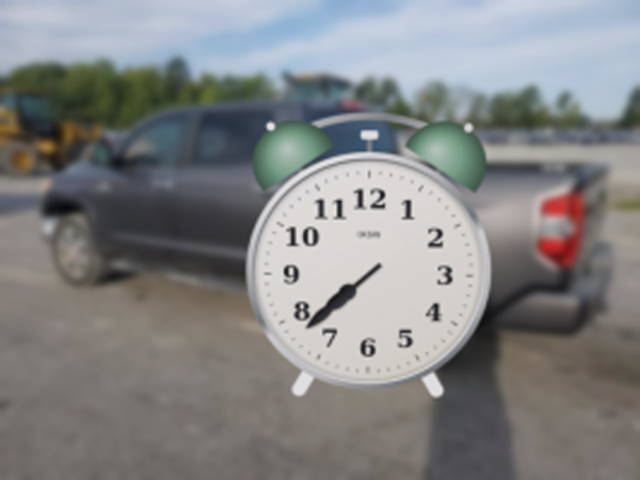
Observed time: 7h38
